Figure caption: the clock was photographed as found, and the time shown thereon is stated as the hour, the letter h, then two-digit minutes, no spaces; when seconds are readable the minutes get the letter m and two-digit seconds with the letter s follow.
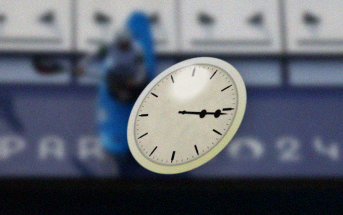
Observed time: 3h16
